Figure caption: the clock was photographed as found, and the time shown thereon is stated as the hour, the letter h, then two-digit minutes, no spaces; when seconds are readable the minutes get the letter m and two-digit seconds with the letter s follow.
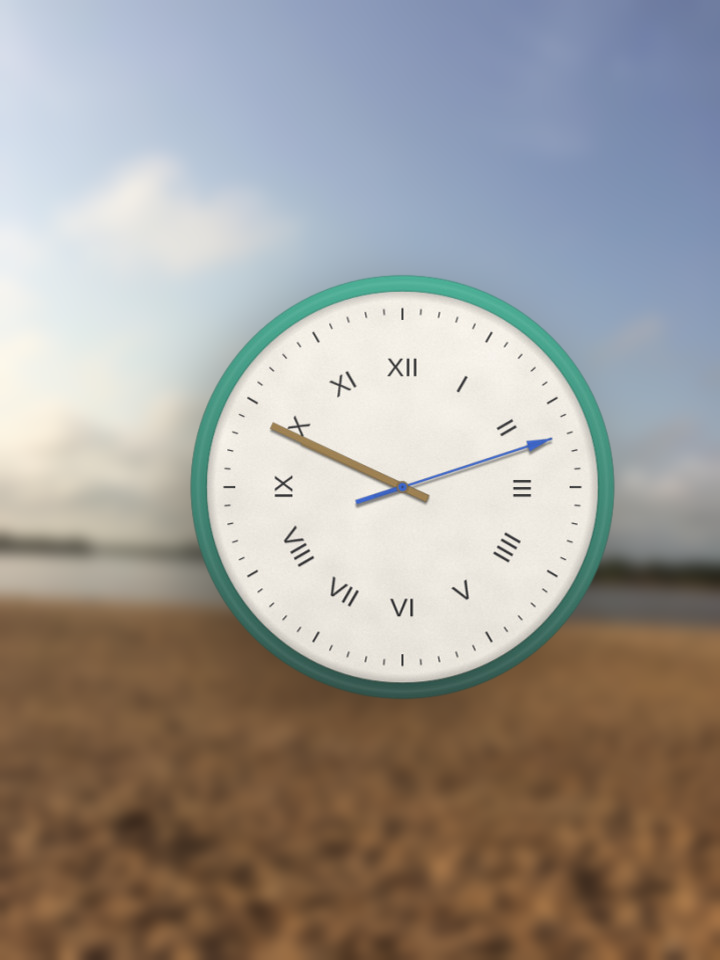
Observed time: 9h49m12s
